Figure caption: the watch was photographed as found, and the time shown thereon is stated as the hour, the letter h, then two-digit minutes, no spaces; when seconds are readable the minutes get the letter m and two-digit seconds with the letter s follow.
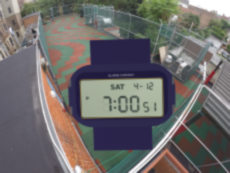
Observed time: 7h00m51s
